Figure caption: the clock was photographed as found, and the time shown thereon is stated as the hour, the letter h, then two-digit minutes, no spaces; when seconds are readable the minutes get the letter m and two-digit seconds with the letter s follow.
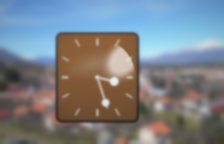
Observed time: 3h27
